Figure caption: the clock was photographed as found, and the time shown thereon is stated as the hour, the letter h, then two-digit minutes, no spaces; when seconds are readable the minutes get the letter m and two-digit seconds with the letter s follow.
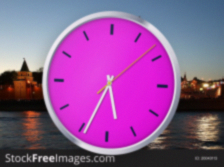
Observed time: 5h34m08s
